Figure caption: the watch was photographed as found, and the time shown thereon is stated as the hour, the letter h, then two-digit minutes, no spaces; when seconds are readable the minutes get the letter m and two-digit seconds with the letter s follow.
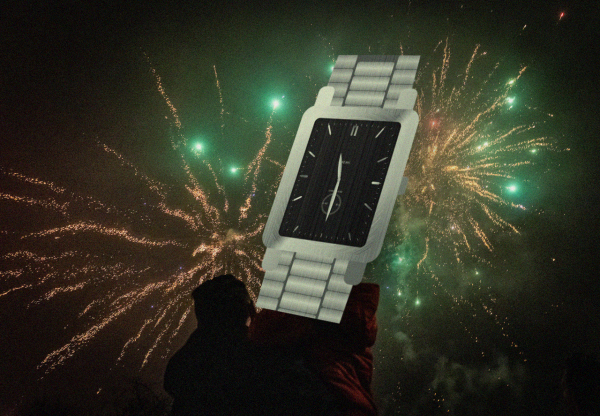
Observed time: 11h30
